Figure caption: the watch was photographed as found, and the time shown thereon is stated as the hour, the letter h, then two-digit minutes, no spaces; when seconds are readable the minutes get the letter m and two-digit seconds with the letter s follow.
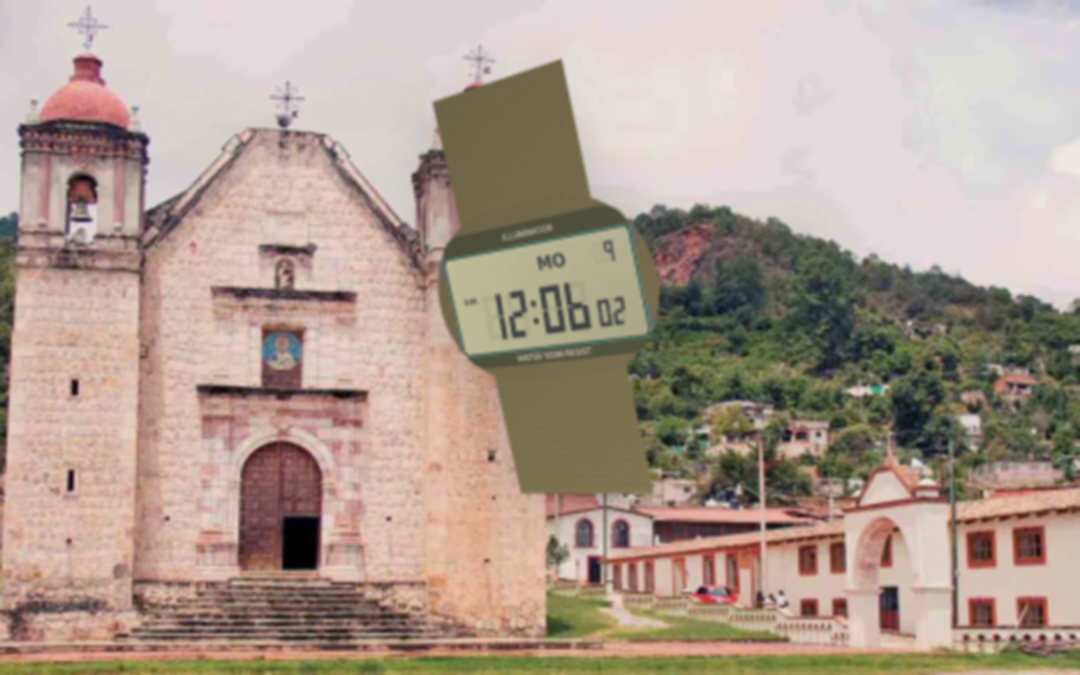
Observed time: 12h06m02s
